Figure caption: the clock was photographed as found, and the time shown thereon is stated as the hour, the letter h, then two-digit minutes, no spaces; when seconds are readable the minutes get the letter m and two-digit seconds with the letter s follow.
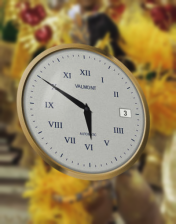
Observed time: 5h50
